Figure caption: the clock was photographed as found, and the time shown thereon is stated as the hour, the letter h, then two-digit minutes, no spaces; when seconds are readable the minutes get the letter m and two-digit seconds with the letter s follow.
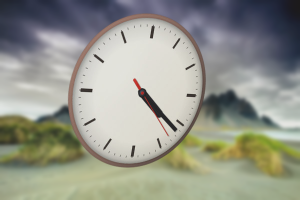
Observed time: 4h21m23s
